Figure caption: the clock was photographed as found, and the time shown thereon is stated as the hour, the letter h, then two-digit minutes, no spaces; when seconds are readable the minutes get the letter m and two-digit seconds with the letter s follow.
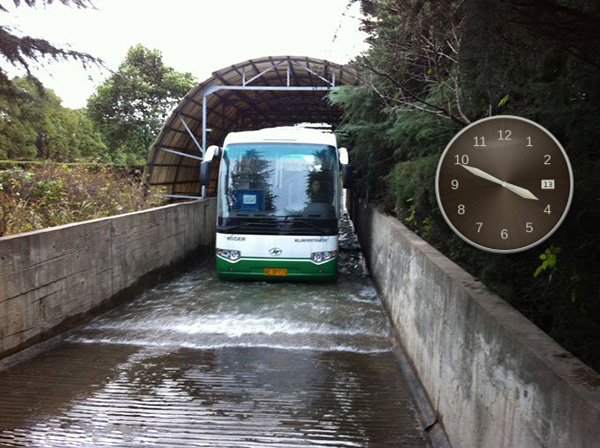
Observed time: 3h49
